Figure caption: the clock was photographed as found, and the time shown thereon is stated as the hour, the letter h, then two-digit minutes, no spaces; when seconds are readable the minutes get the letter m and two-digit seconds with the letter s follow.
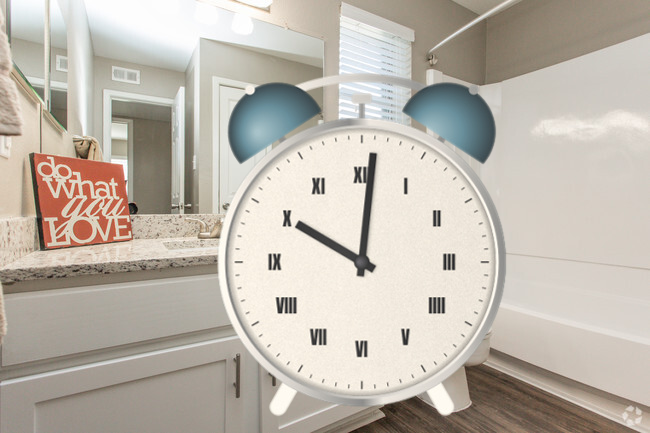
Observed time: 10h01
